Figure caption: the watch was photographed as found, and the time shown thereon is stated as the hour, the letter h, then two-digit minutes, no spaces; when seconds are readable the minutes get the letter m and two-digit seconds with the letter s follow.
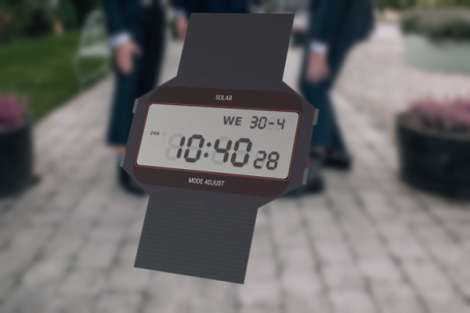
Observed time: 10h40m28s
